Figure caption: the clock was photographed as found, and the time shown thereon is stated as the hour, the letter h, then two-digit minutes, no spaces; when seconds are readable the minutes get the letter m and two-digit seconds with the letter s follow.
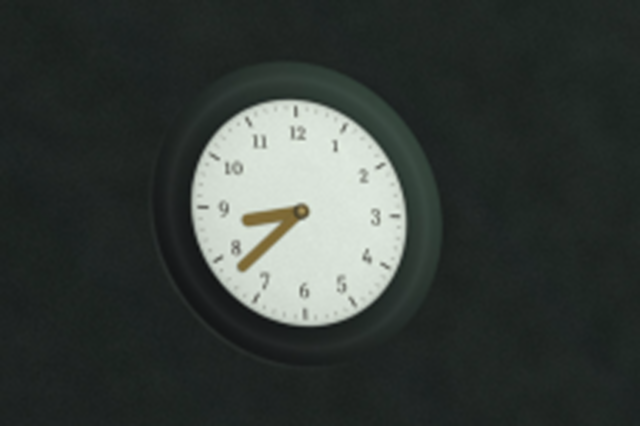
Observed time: 8h38
